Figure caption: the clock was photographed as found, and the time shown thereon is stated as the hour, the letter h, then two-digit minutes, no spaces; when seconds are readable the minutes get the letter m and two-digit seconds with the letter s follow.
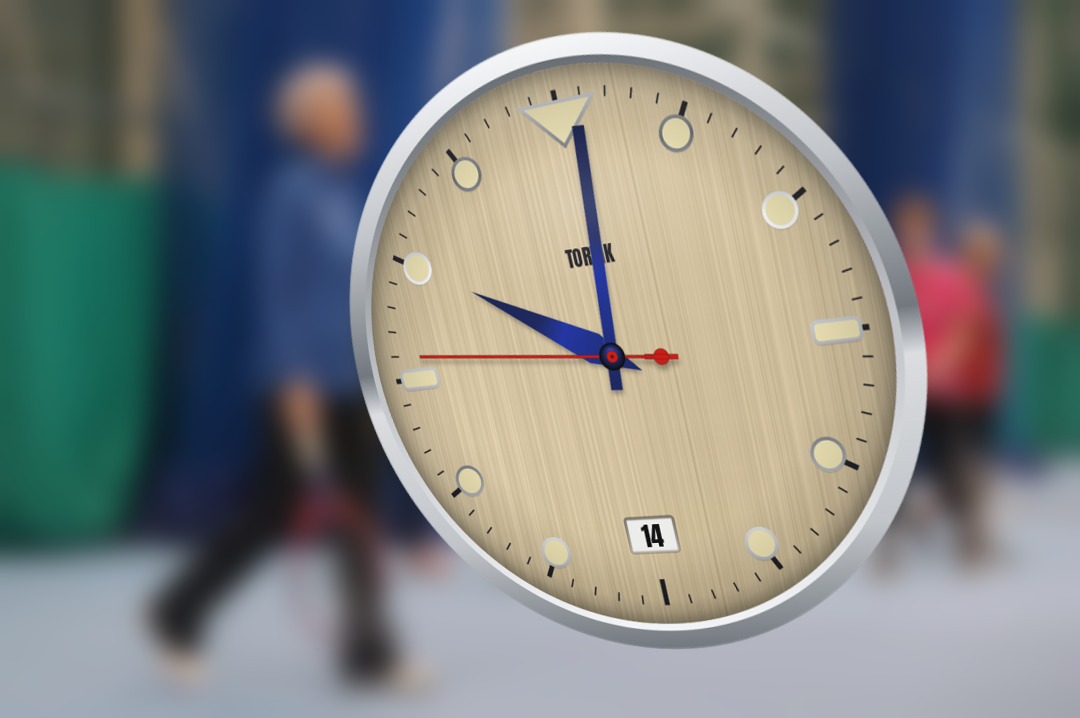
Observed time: 10h00m46s
